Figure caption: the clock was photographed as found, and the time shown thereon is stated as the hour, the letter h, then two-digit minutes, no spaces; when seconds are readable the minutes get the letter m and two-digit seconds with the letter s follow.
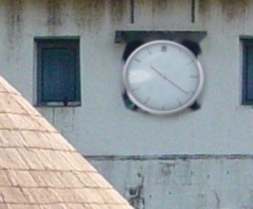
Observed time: 10h21
